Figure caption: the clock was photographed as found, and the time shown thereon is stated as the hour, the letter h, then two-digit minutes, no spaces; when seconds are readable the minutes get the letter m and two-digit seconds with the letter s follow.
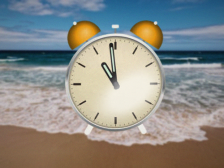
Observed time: 10h59
